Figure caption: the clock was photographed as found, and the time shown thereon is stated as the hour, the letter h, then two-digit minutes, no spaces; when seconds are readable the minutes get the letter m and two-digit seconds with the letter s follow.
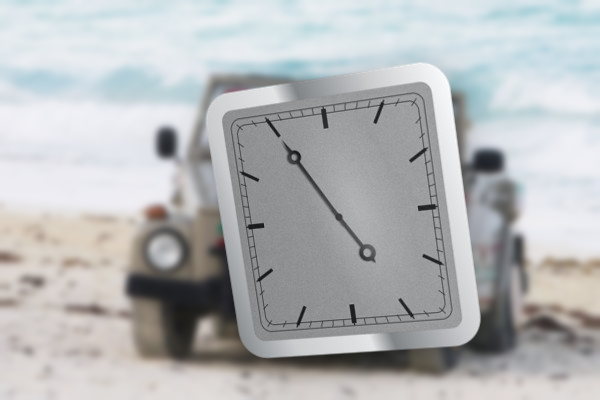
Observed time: 4h55
